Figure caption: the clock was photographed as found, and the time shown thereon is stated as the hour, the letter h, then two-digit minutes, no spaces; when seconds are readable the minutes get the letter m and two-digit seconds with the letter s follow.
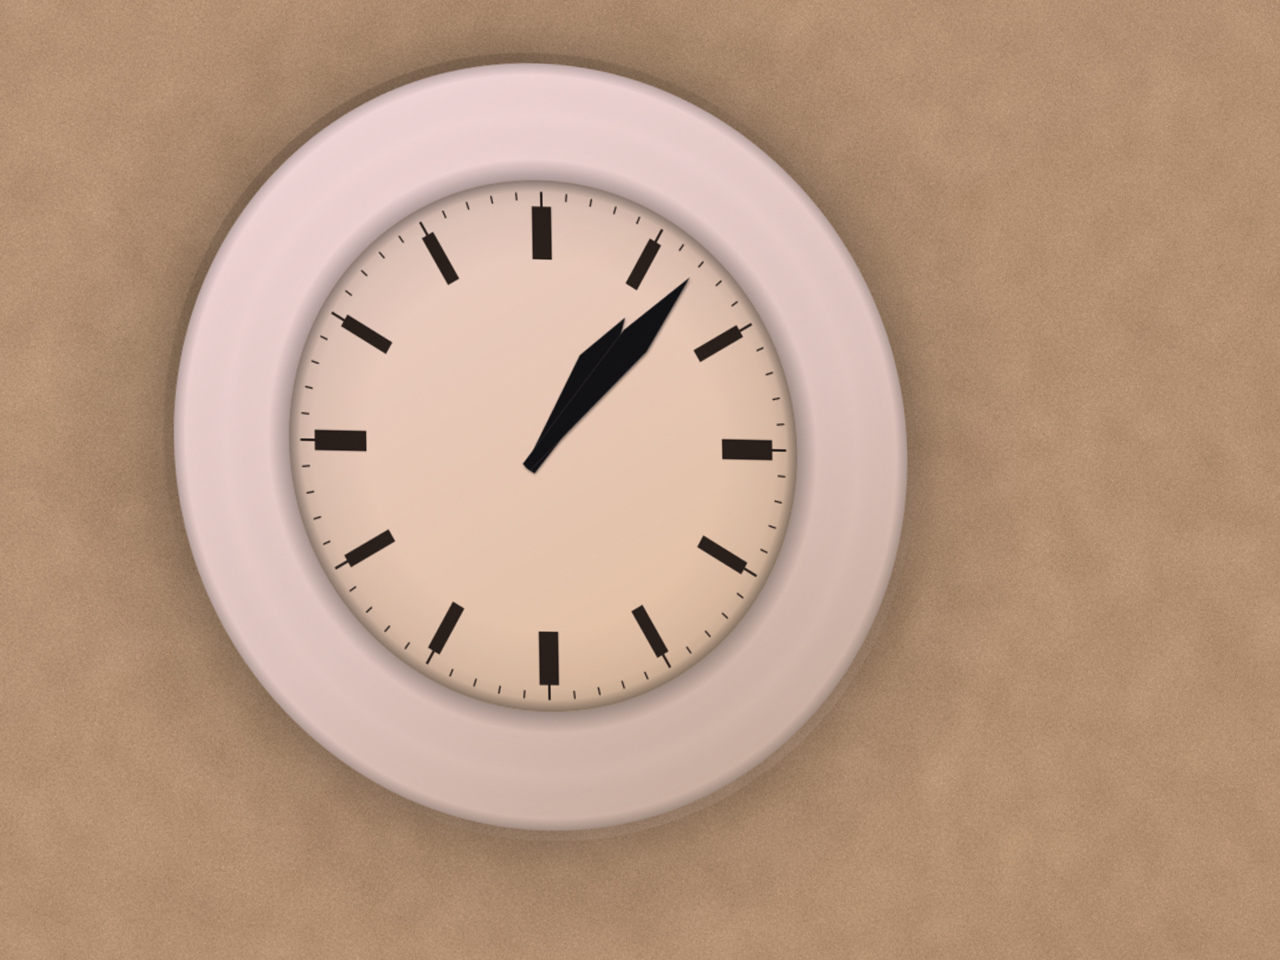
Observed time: 1h07
